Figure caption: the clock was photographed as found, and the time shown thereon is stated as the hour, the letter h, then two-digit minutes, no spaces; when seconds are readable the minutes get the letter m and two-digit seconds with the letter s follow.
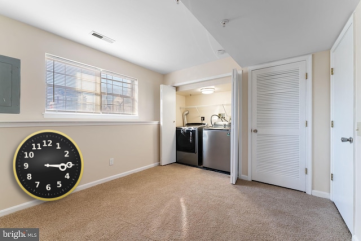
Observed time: 3h15
